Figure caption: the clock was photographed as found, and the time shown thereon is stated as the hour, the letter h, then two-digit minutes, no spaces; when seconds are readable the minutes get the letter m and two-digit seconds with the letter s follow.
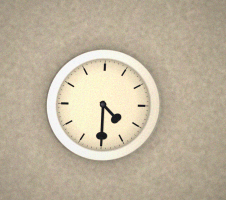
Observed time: 4h30
